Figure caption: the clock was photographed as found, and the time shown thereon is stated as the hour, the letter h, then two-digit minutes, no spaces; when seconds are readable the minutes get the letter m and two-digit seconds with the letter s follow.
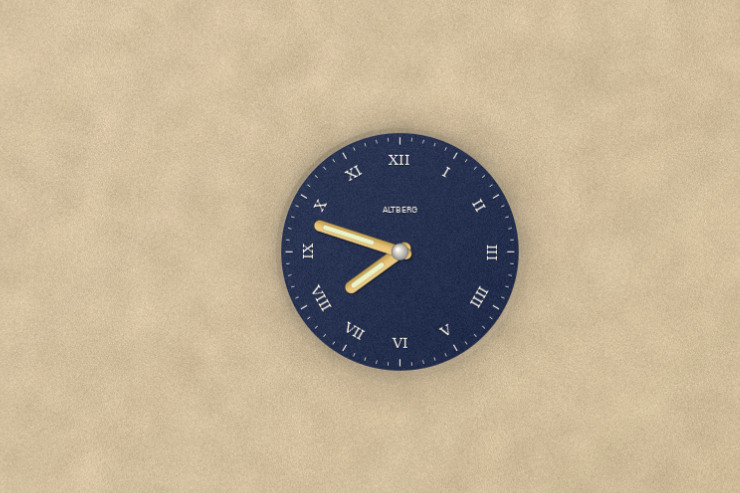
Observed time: 7h48
